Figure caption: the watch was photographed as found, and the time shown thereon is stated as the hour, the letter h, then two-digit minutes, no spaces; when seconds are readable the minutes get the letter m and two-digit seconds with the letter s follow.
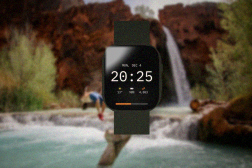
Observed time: 20h25
